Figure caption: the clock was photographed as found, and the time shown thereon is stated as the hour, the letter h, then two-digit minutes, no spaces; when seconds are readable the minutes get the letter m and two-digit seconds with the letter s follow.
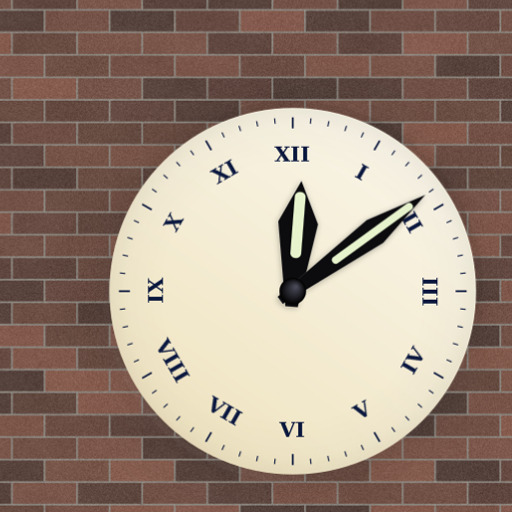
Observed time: 12h09
